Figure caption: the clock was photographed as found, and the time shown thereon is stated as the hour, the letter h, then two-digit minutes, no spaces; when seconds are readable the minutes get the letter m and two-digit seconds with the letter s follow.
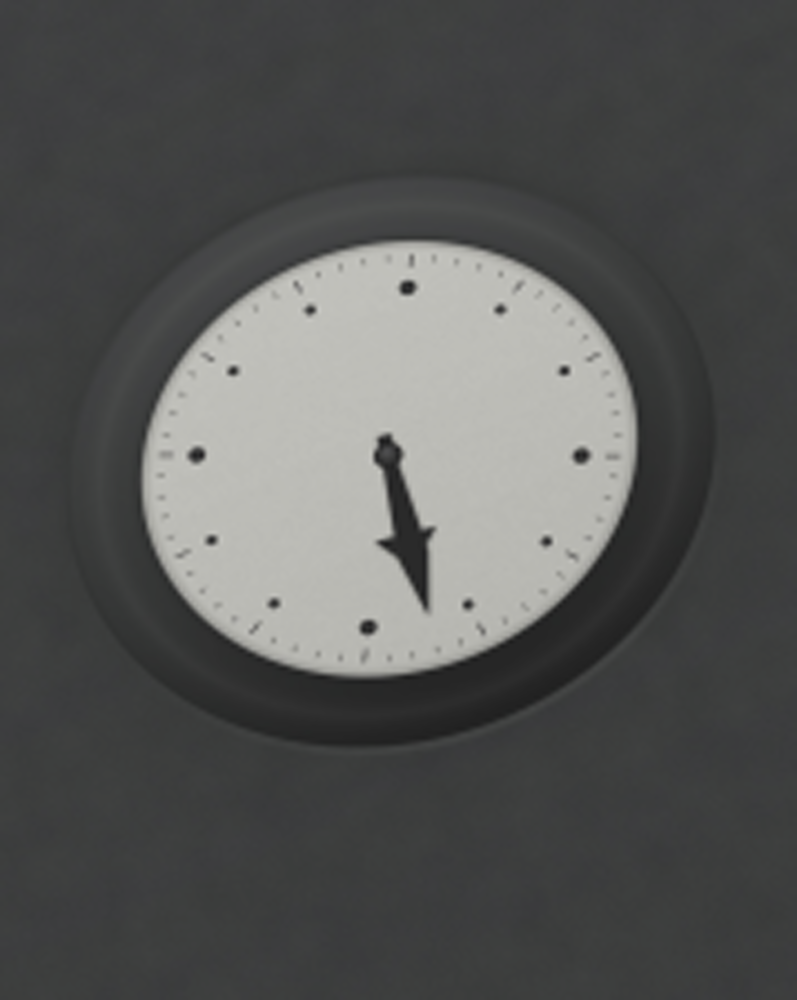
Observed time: 5h27
